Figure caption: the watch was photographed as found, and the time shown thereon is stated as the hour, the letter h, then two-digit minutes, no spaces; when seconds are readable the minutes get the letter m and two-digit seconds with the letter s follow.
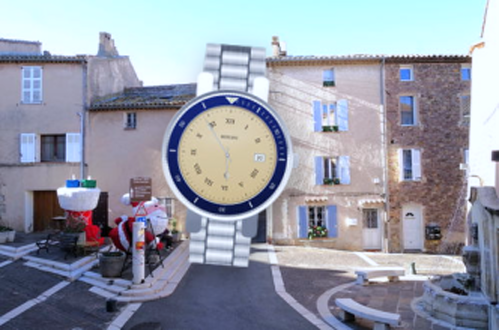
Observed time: 5h54
